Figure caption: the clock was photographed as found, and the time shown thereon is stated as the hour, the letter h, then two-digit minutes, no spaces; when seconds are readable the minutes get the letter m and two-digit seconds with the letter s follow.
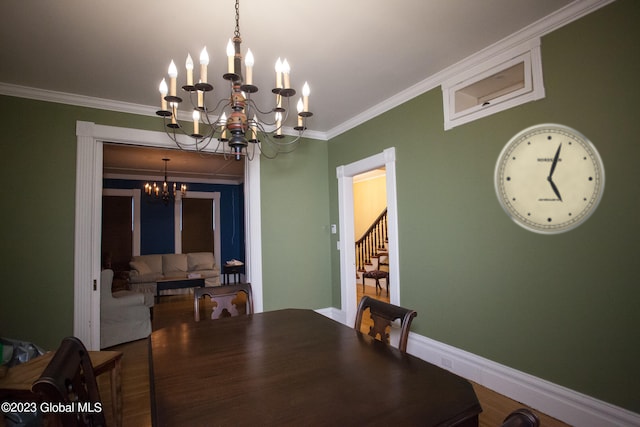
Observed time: 5h03
